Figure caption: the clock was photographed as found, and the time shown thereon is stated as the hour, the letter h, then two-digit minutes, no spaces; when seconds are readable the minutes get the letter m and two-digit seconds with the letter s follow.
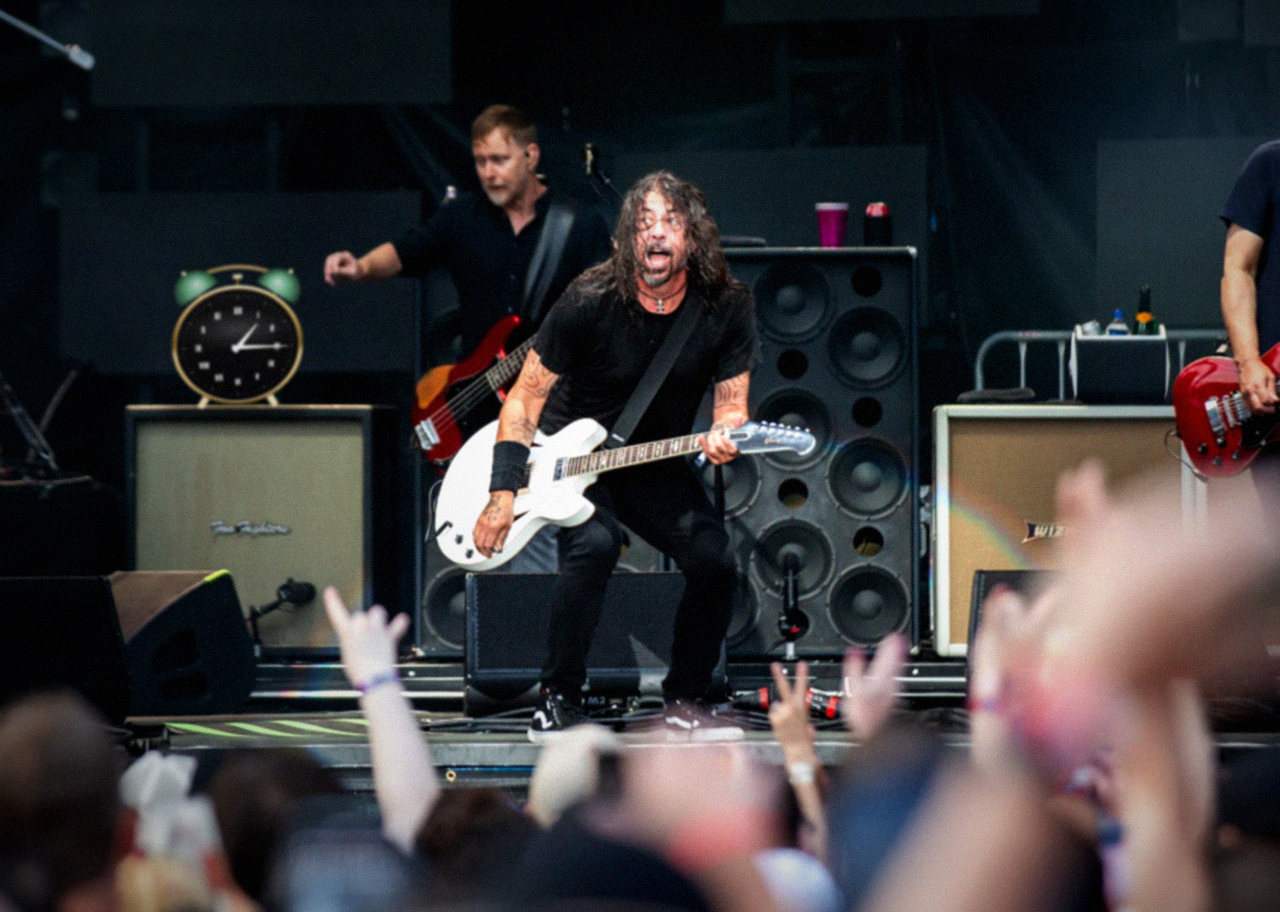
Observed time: 1h15
